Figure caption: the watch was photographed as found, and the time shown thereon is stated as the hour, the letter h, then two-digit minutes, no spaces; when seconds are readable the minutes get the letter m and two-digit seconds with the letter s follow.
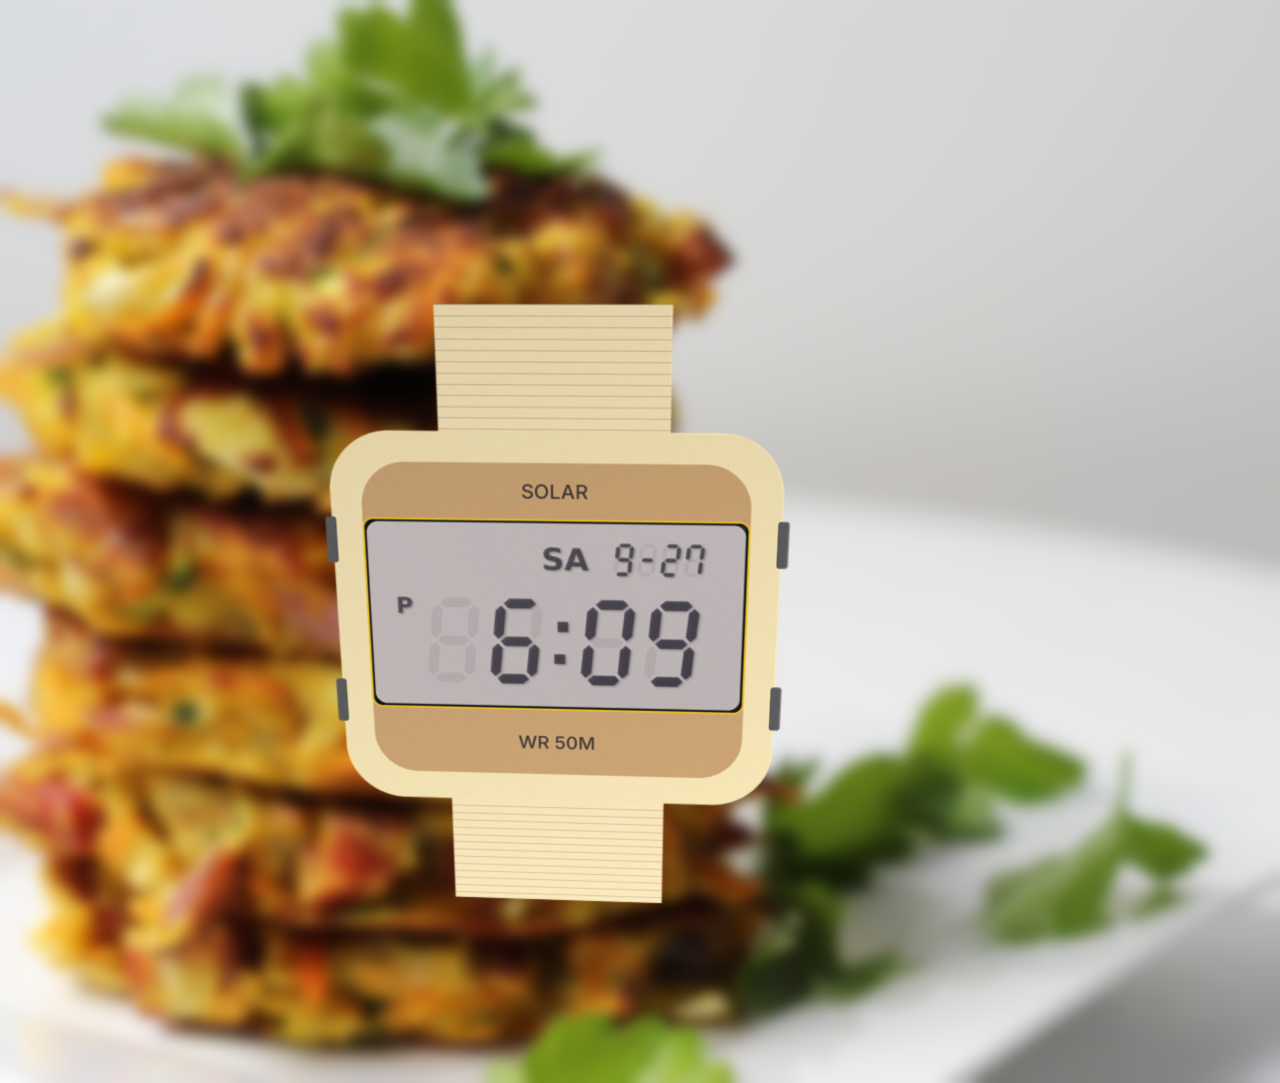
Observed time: 6h09
